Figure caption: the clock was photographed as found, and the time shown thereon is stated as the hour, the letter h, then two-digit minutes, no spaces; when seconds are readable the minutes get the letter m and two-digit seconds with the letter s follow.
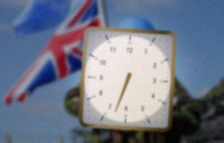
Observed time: 6h33
